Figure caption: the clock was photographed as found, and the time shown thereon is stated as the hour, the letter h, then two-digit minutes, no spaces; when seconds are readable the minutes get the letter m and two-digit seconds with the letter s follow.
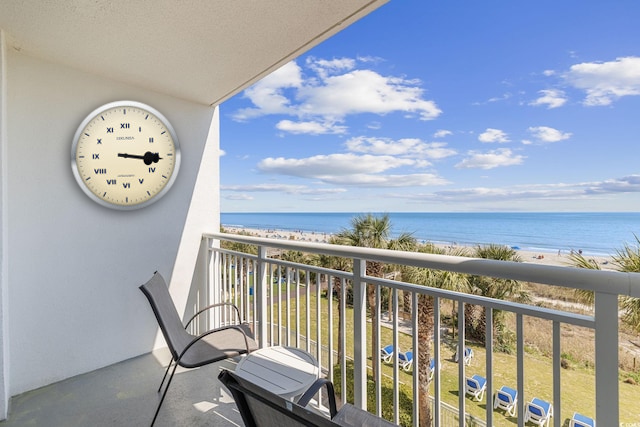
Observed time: 3h16
